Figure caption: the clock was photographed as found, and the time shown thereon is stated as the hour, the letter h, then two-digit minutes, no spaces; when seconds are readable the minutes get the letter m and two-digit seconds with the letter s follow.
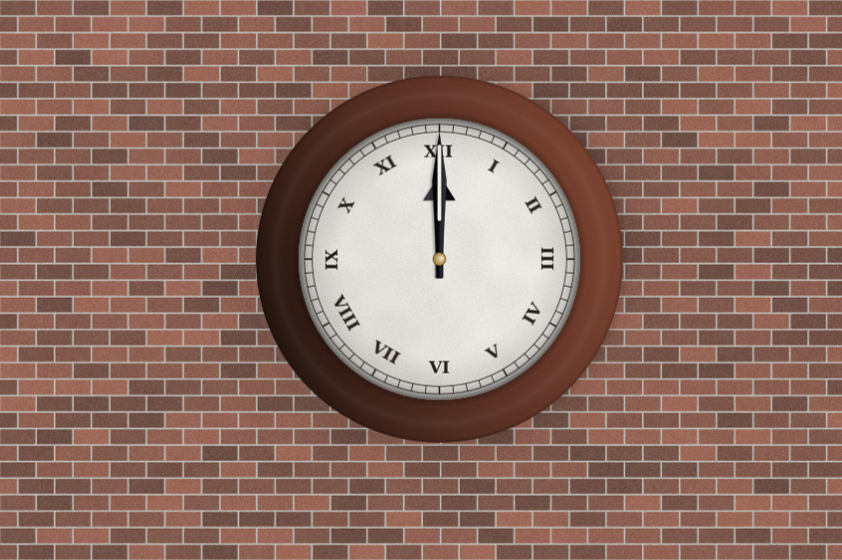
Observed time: 12h00
